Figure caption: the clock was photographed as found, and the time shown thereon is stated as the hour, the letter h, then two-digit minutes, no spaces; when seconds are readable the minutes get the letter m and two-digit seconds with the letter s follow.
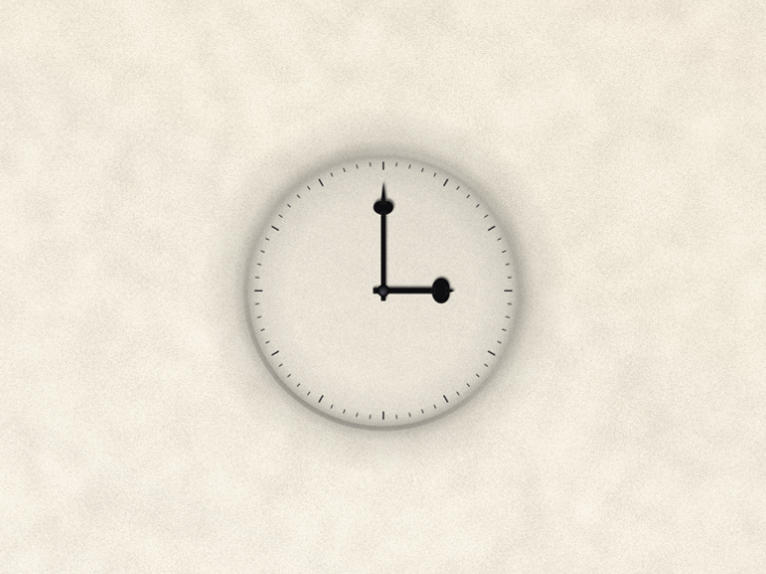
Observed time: 3h00
